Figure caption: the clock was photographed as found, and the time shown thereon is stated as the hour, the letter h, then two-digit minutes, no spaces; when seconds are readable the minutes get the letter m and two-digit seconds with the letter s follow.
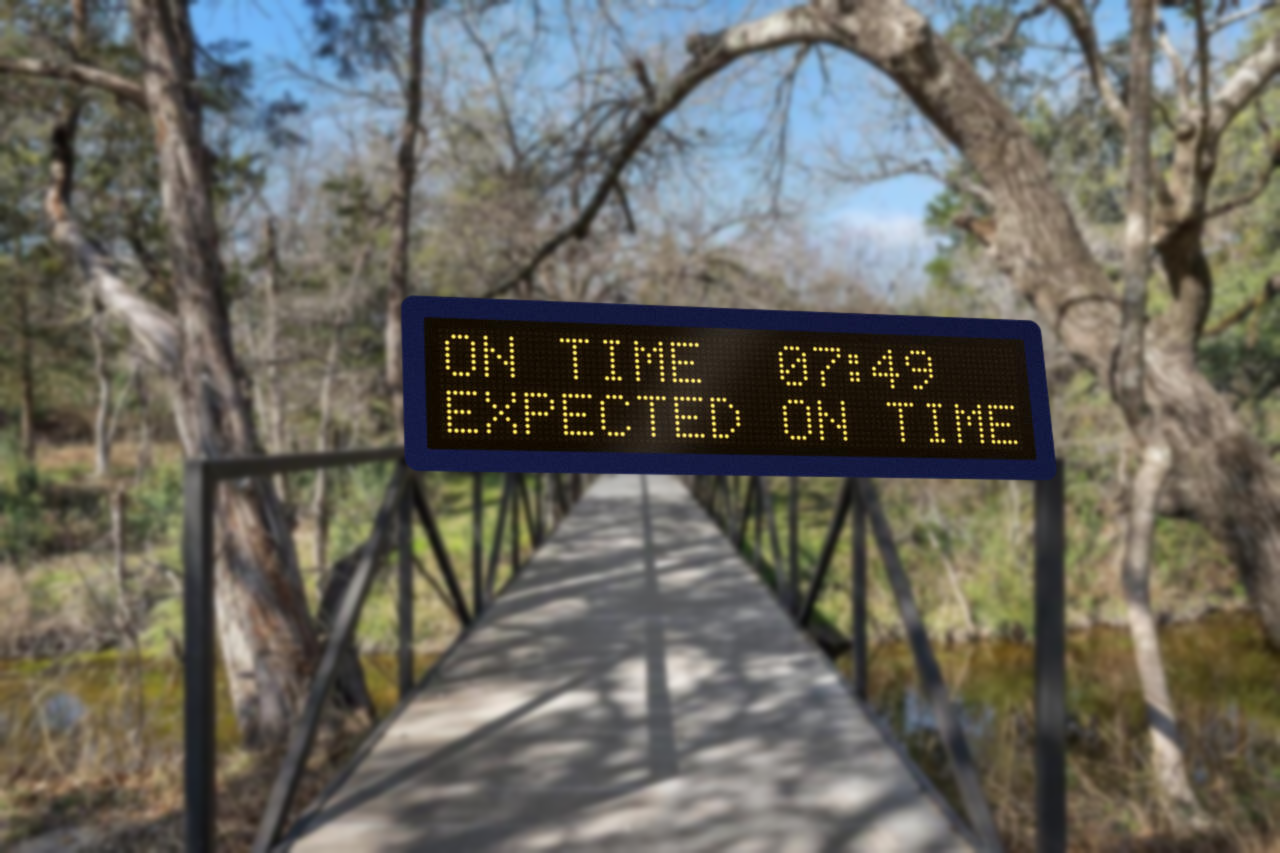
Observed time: 7h49
